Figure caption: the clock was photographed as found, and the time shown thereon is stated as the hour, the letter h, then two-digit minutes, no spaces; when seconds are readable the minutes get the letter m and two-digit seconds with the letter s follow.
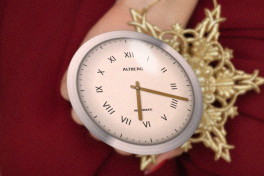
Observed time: 6h18
